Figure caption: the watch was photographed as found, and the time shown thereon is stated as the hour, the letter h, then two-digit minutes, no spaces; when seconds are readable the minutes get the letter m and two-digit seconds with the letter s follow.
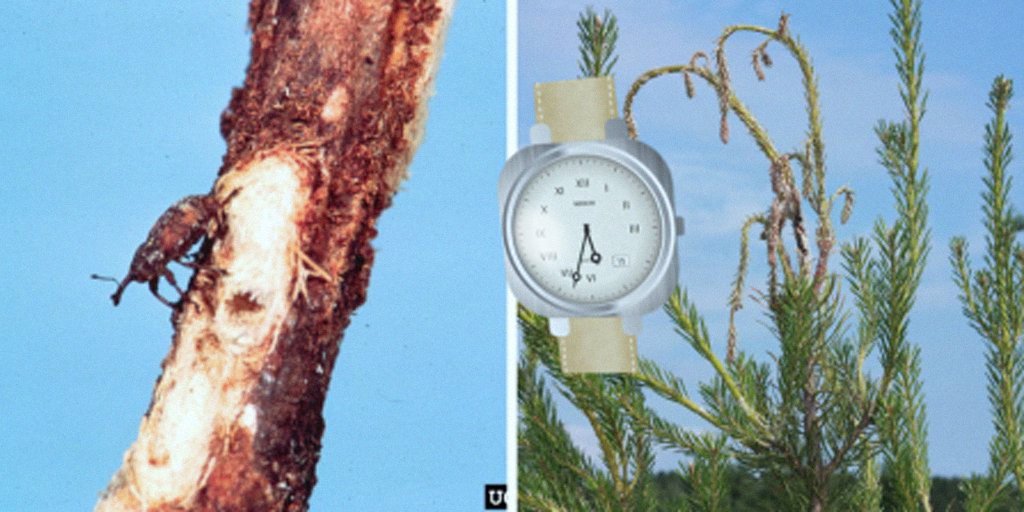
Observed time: 5h33
